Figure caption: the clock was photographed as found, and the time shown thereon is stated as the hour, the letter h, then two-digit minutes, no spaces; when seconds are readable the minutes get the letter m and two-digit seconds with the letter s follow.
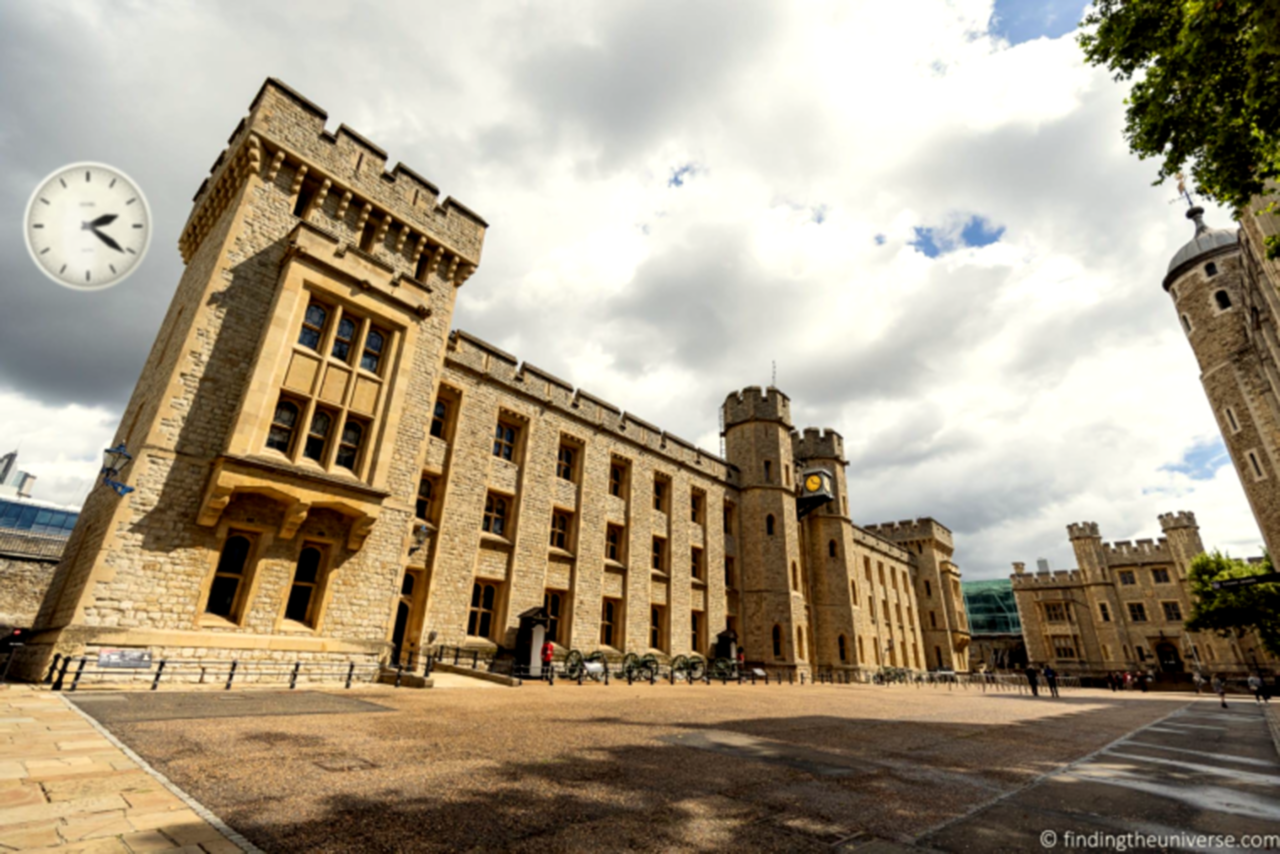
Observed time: 2h21
